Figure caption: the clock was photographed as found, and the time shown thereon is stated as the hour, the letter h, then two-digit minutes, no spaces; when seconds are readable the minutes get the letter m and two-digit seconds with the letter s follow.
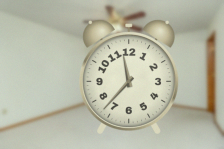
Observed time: 11h37
